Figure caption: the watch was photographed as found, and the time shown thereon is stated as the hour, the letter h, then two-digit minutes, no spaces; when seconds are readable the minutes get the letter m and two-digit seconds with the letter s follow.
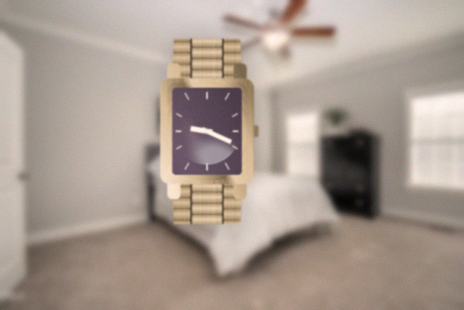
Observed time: 9h19
